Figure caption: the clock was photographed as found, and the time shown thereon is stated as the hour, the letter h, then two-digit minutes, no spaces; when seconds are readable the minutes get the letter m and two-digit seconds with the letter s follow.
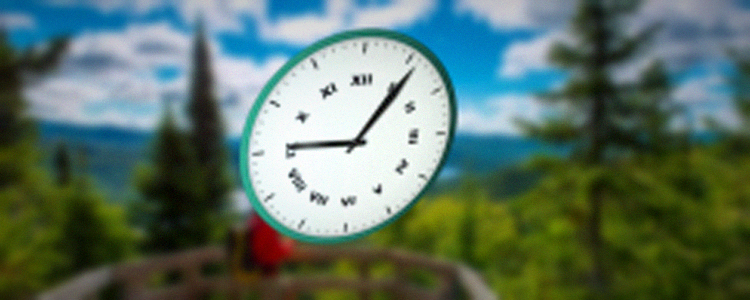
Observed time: 9h06
